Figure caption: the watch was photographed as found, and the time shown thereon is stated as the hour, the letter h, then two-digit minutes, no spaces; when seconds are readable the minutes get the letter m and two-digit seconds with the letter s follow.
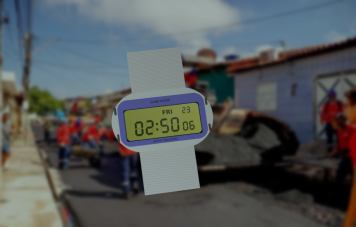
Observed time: 2h50m06s
